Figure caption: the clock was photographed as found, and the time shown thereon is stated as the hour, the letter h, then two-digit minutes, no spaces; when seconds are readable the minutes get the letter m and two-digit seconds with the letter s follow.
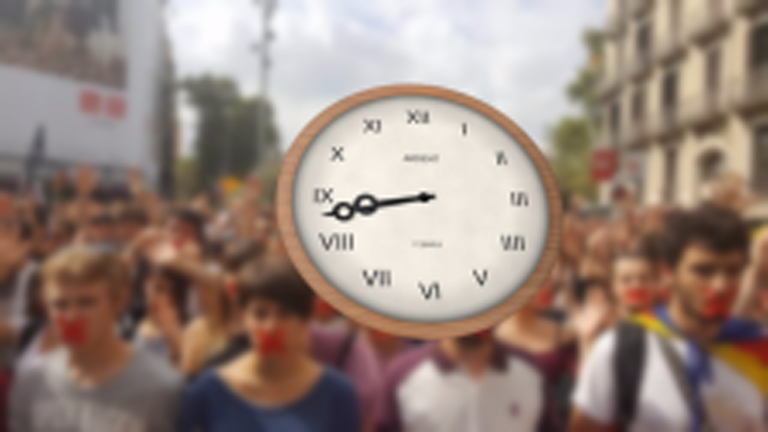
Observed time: 8h43
